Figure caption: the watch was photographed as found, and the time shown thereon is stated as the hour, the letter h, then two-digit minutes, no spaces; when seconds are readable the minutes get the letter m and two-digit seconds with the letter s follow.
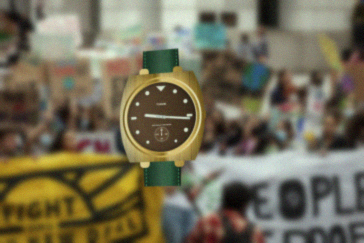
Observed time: 9h16
